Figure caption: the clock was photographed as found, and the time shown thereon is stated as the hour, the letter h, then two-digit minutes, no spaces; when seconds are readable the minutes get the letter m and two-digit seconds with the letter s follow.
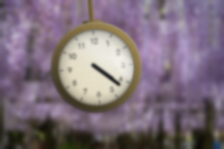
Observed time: 4h22
